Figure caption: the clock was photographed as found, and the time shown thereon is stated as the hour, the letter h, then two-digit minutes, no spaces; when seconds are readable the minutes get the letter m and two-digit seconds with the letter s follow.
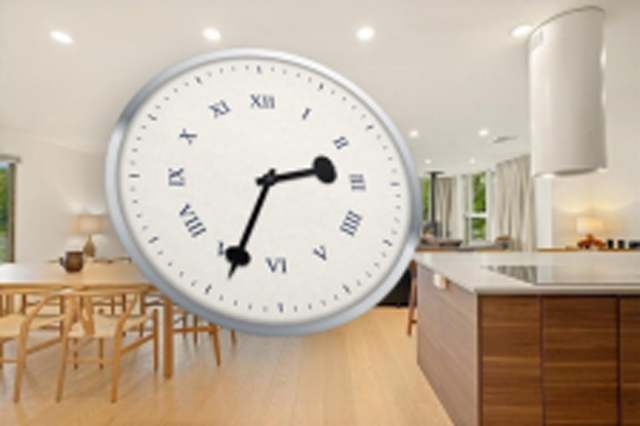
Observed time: 2h34
